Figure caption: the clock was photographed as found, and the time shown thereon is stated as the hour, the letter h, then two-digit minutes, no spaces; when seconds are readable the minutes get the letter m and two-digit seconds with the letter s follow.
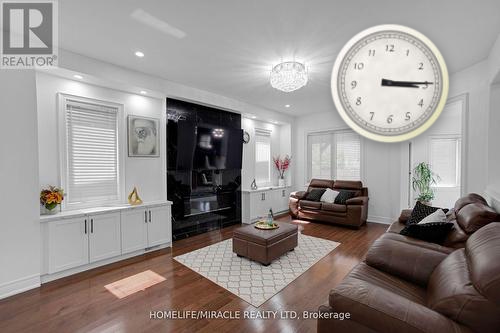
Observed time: 3h15
